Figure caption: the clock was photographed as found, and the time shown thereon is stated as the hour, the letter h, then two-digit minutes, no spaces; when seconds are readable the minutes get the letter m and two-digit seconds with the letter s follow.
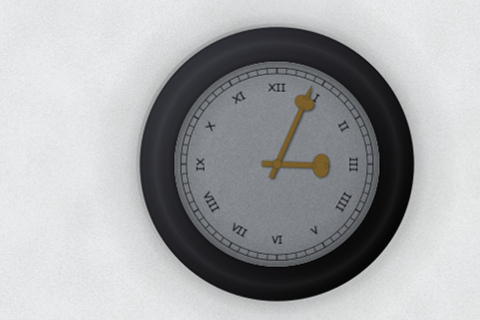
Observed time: 3h04
